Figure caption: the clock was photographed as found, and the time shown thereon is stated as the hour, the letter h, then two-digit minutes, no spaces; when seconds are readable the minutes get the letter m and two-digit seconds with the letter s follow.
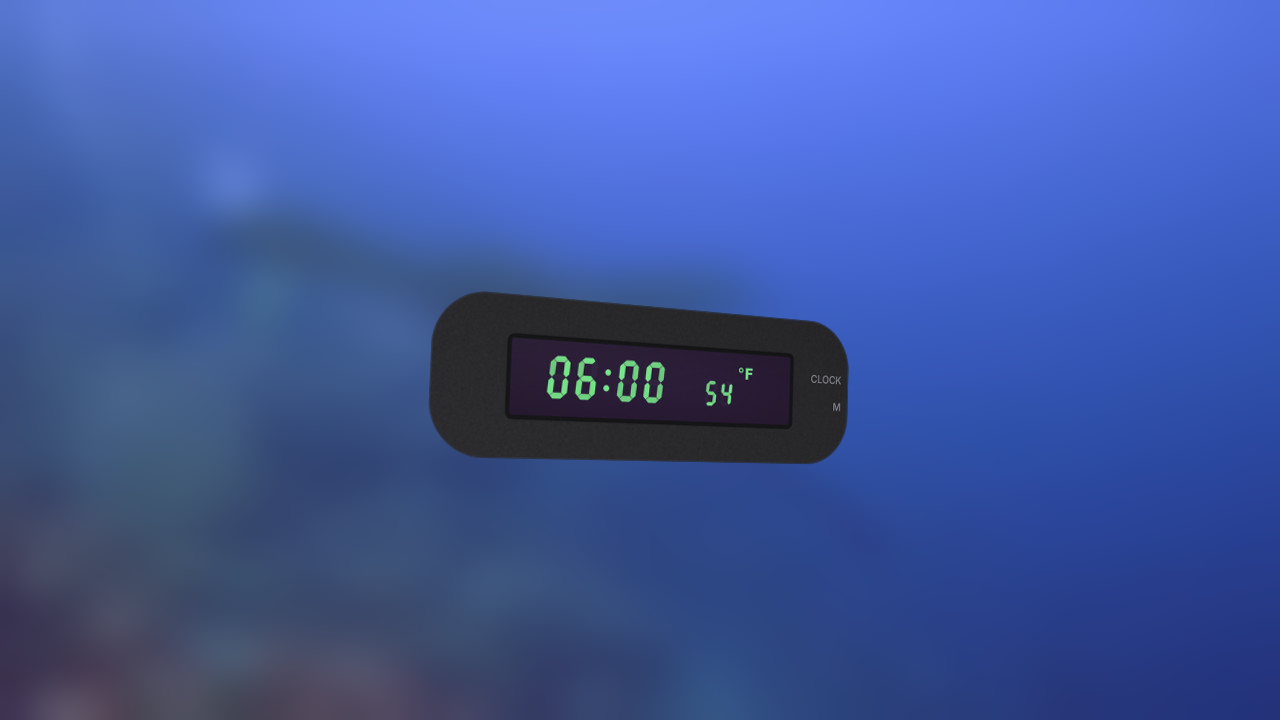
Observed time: 6h00
